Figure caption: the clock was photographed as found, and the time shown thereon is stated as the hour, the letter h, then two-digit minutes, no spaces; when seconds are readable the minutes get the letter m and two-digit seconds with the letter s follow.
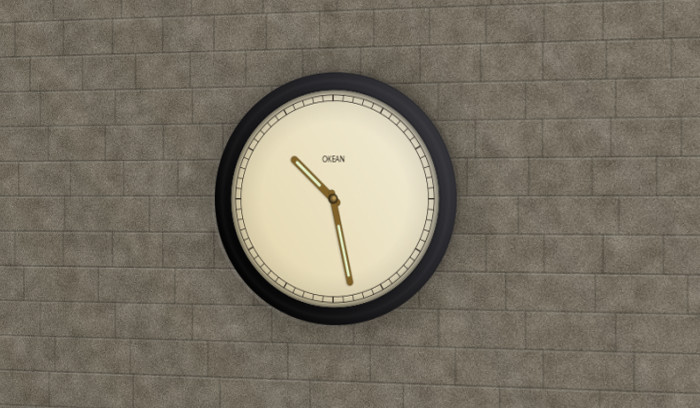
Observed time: 10h28
